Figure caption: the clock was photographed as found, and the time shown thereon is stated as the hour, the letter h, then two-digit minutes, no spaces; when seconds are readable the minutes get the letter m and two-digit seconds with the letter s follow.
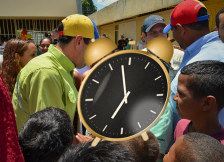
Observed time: 6h58
